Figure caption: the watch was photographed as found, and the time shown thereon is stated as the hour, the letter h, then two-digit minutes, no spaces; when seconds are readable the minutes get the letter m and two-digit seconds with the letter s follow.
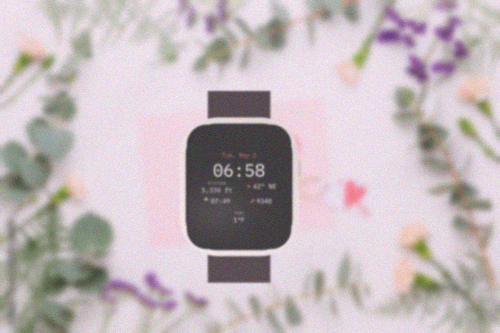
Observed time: 6h58
